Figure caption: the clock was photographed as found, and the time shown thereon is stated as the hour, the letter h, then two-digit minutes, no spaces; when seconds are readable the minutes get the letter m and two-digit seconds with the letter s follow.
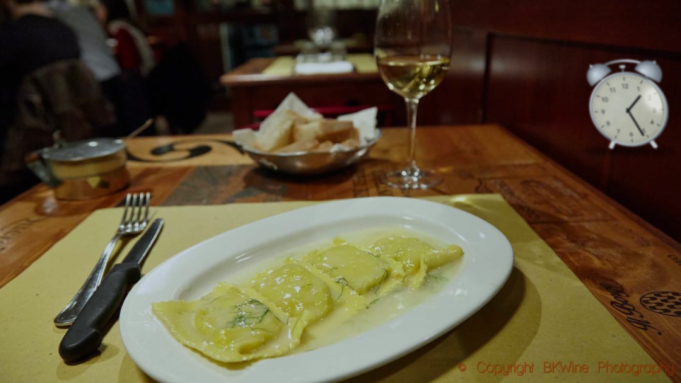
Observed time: 1h26
